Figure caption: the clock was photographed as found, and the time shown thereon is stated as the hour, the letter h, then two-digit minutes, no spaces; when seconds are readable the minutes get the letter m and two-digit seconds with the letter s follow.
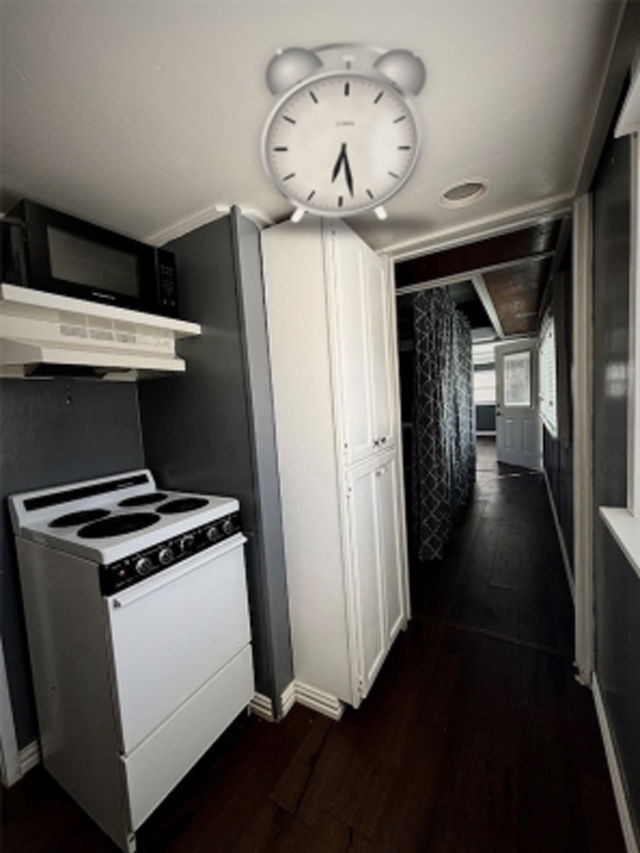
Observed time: 6h28
